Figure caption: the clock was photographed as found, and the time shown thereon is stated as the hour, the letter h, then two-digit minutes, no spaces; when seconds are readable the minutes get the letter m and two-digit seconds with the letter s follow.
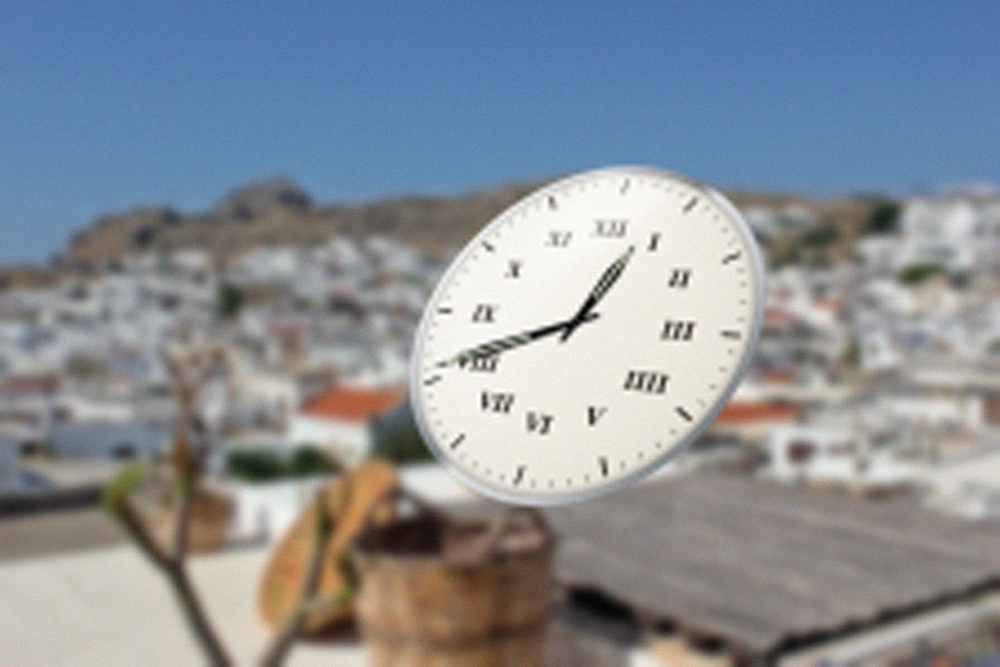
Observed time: 12h41
